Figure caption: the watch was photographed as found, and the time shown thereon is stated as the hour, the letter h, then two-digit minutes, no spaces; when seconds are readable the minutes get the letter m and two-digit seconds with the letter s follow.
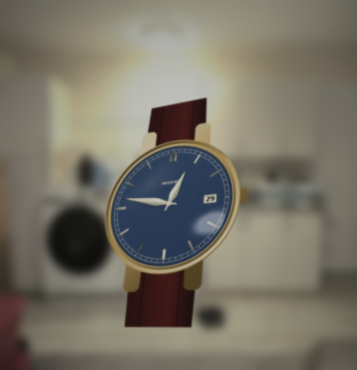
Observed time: 12h47
